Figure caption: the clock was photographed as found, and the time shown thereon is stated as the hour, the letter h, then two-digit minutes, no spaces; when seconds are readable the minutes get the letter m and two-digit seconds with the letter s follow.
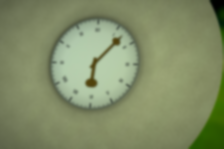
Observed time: 6h07
